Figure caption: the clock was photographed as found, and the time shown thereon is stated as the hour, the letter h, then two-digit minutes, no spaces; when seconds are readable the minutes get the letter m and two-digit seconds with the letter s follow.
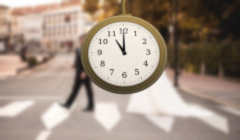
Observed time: 11h00
